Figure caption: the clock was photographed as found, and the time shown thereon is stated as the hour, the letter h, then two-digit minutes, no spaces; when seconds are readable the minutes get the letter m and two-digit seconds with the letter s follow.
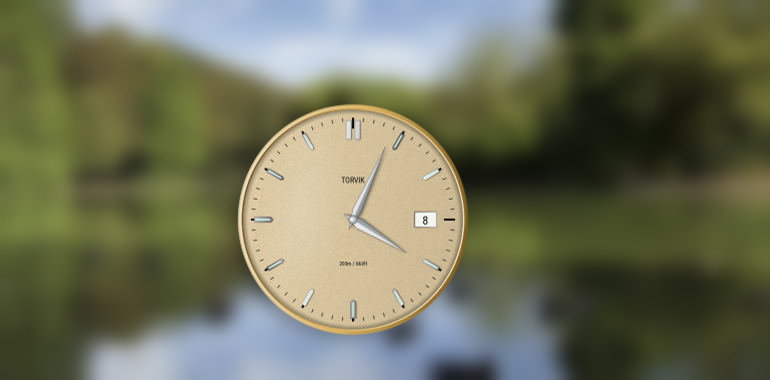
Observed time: 4h04
